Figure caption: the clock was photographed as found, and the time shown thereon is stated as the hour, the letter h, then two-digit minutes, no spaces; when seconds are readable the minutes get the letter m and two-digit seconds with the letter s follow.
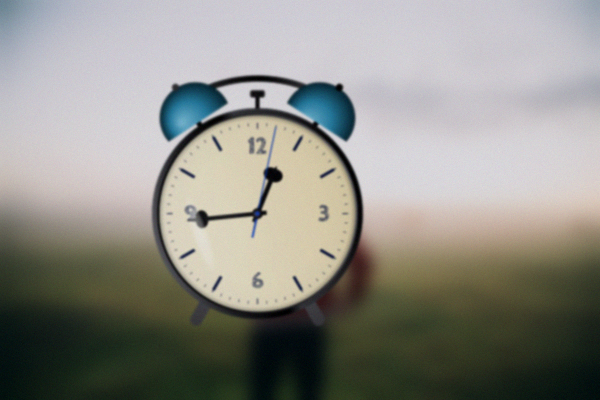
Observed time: 12h44m02s
